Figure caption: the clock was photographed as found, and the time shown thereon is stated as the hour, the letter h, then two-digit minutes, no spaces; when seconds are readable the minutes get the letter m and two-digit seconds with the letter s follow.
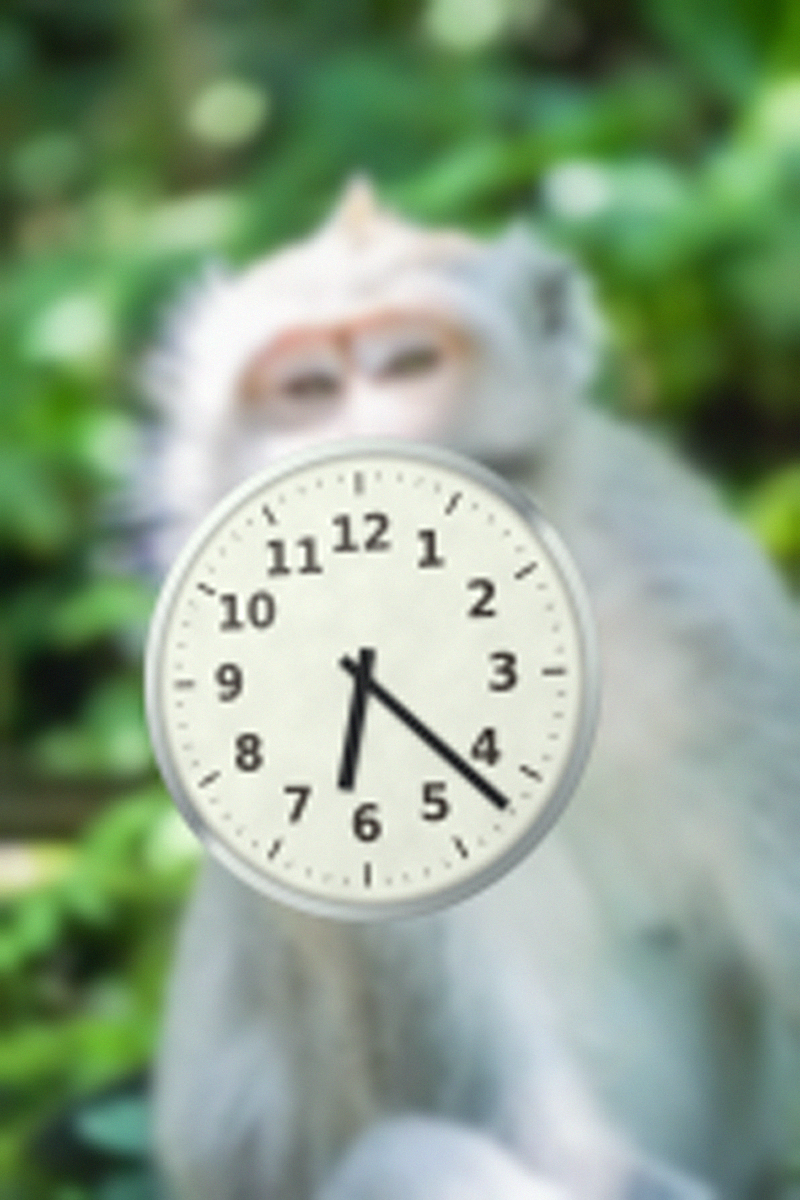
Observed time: 6h22
